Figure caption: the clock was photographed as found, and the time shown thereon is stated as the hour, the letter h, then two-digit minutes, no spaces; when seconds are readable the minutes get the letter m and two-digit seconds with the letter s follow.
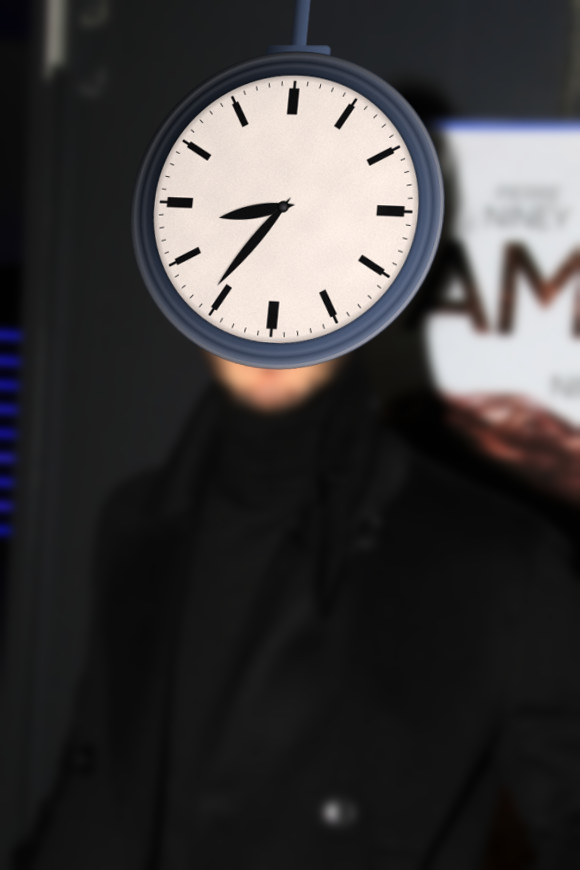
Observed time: 8h36
